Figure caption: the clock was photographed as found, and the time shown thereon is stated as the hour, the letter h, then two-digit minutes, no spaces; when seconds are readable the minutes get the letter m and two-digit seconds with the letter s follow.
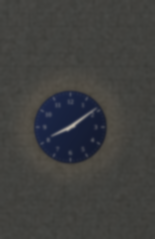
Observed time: 8h09
